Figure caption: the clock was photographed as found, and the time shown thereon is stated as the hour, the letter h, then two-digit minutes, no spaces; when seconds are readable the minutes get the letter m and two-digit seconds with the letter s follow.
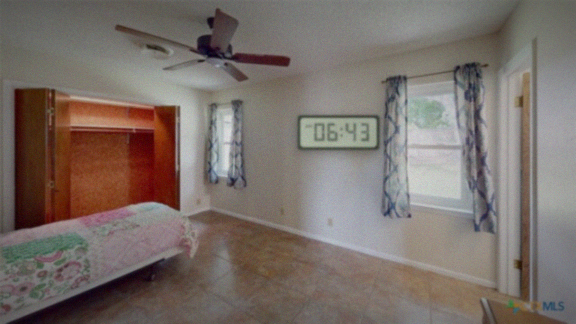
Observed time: 6h43
